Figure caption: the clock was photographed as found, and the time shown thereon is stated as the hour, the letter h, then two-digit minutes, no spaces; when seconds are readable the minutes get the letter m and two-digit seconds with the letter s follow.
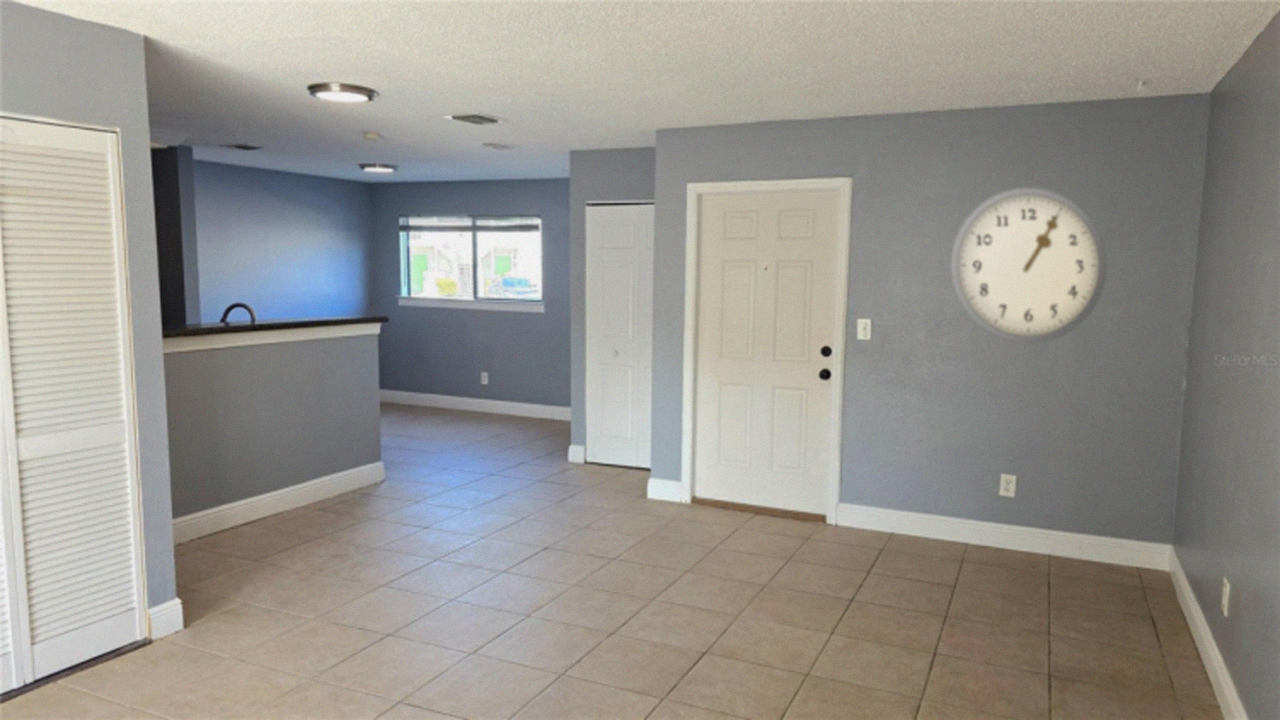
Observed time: 1h05
